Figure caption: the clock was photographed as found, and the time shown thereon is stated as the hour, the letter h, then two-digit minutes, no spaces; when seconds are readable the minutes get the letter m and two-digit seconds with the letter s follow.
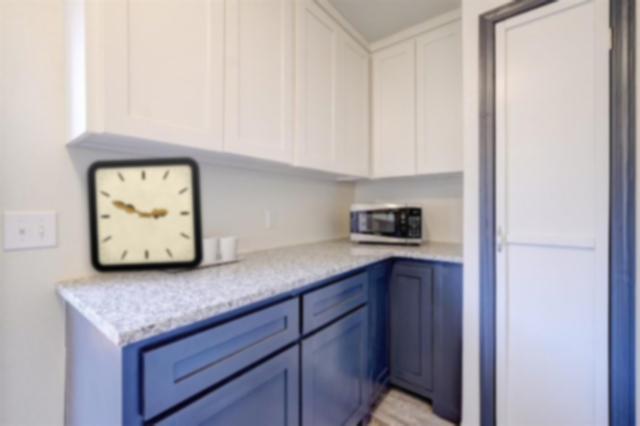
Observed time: 2h49
